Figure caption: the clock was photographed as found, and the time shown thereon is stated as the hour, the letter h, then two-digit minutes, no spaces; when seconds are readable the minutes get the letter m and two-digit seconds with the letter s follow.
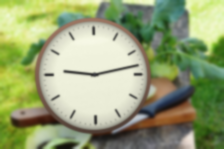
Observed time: 9h13
